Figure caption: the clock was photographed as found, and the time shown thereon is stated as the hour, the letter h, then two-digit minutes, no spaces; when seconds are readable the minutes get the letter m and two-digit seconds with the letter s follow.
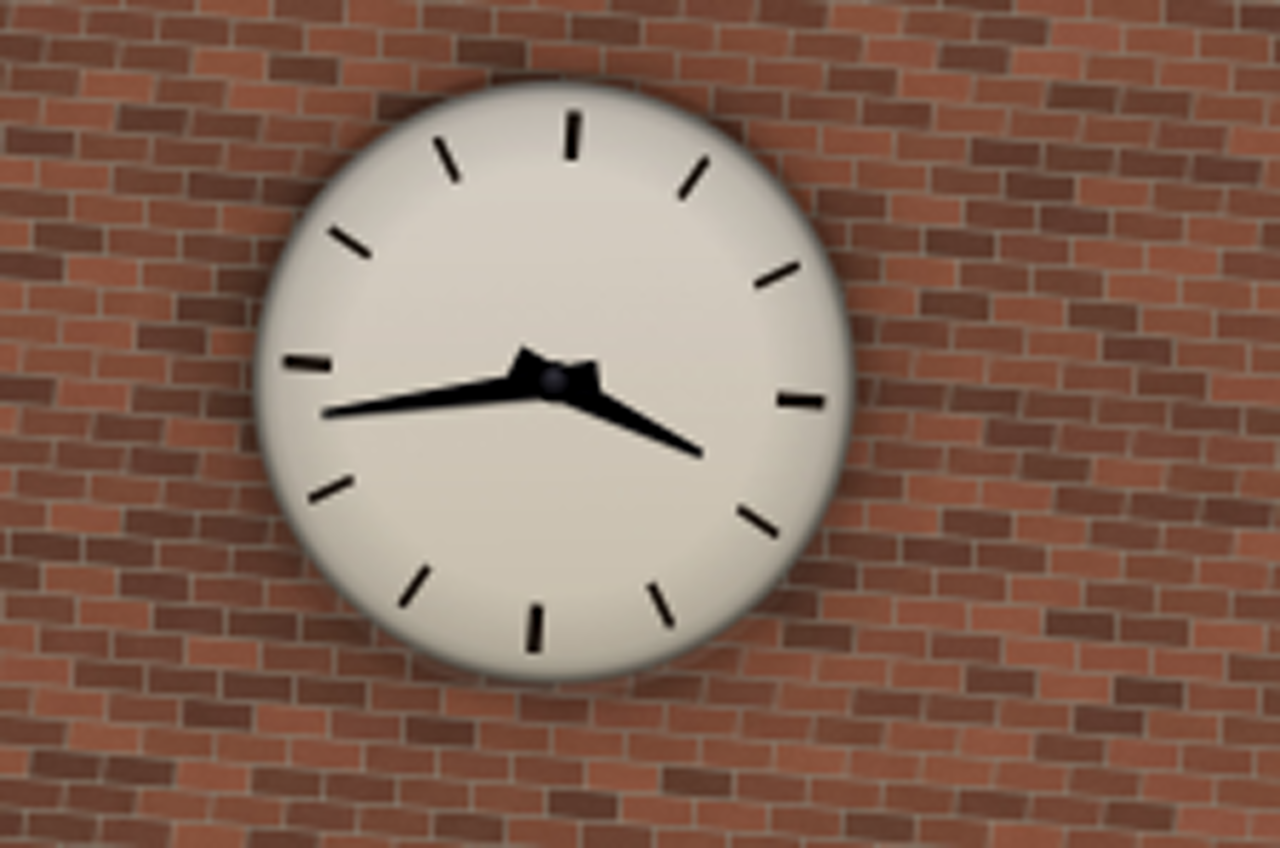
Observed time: 3h43
